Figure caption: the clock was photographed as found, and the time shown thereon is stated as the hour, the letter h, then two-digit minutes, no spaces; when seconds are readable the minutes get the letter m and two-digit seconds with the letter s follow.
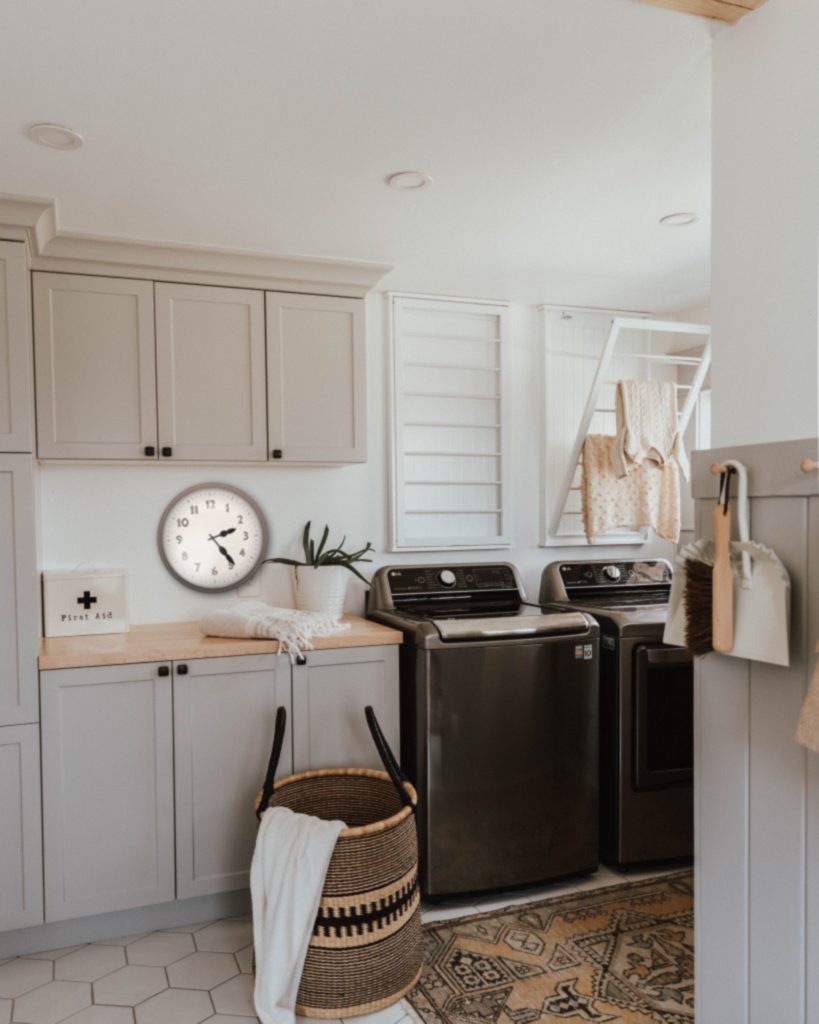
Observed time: 2h24
